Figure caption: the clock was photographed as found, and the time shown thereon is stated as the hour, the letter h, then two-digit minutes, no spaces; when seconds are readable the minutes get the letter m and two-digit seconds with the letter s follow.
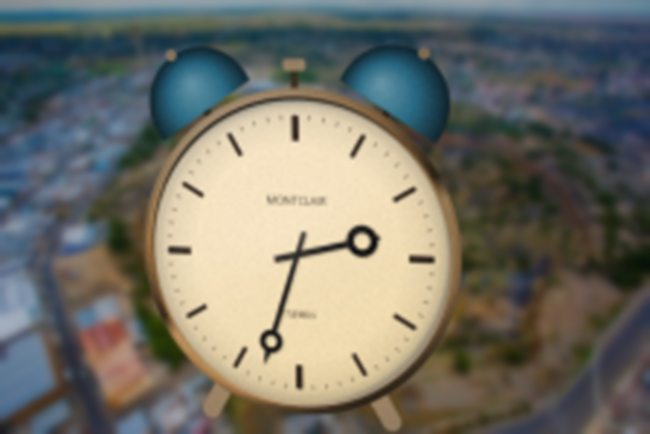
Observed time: 2h33
